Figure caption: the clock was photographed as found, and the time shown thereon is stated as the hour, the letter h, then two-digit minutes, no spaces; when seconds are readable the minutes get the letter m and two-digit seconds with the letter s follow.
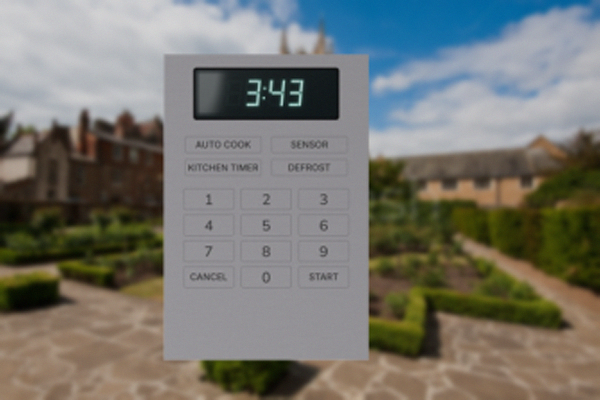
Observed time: 3h43
